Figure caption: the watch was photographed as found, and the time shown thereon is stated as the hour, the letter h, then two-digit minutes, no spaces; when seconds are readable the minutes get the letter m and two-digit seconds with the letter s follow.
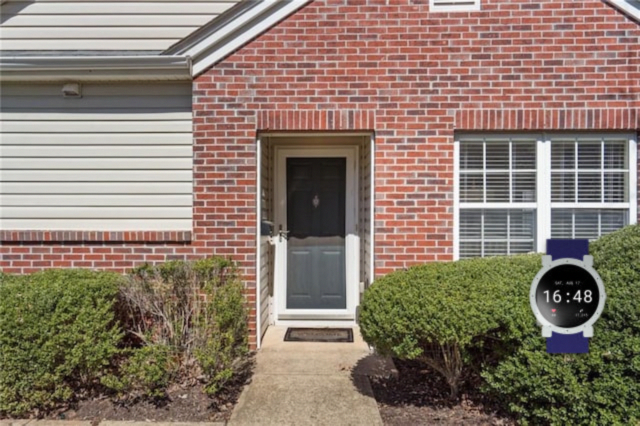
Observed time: 16h48
